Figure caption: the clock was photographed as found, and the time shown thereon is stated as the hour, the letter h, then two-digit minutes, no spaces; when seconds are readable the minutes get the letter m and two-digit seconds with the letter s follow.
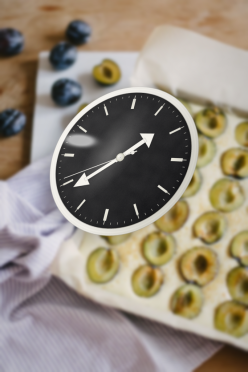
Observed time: 1h38m41s
